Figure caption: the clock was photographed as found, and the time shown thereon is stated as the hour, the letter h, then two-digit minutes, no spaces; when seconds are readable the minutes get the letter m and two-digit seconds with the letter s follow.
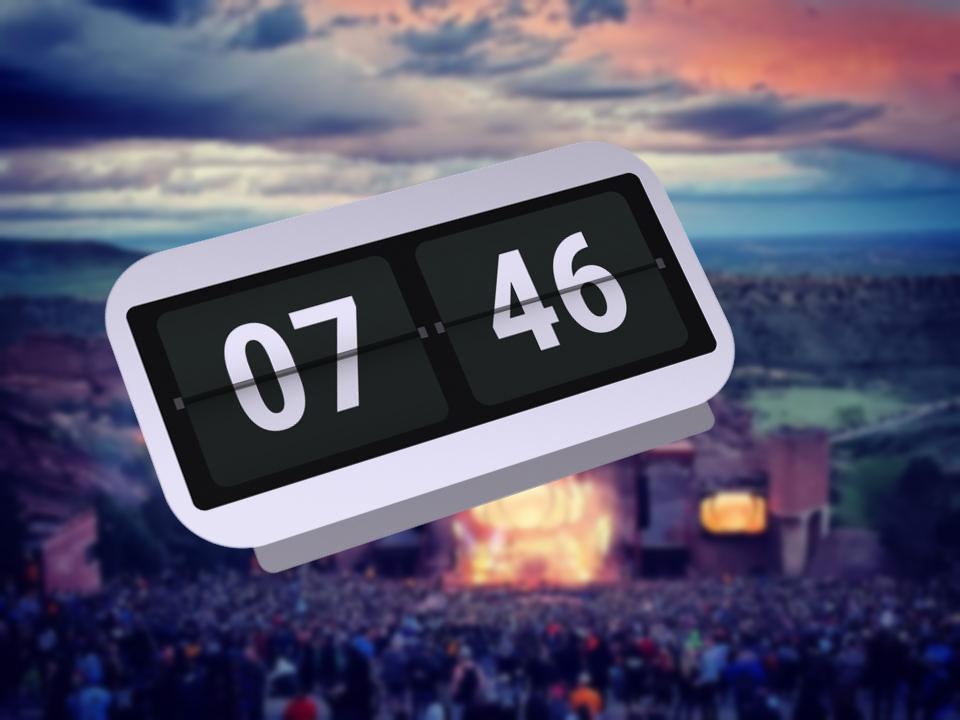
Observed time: 7h46
